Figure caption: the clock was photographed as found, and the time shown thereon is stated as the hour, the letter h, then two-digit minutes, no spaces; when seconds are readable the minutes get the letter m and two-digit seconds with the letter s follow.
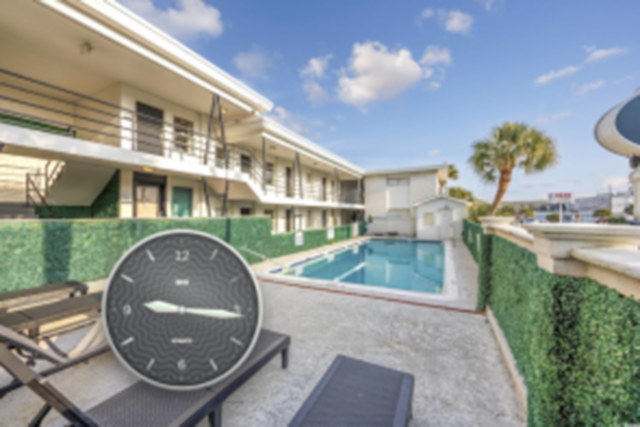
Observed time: 9h16
